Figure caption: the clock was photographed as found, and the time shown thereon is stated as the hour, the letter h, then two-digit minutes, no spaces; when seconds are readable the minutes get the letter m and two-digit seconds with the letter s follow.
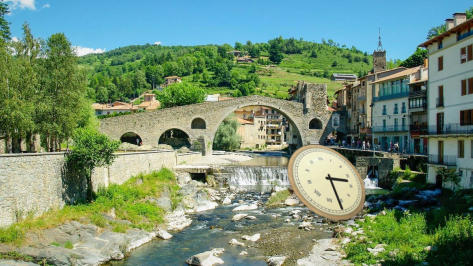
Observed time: 3h31
